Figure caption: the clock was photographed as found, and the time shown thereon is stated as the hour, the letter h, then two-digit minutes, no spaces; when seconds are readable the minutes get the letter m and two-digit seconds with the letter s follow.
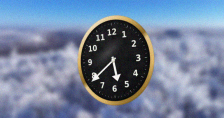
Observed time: 5h39
